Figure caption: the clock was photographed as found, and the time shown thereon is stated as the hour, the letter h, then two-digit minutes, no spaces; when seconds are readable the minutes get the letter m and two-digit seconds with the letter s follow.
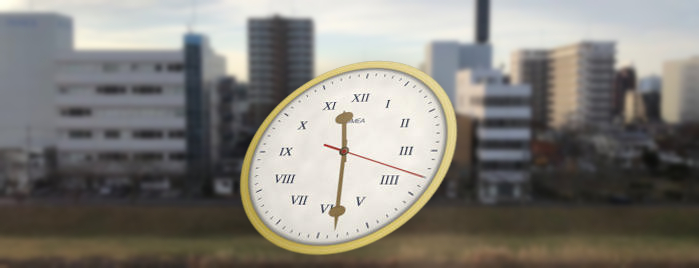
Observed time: 11h28m18s
